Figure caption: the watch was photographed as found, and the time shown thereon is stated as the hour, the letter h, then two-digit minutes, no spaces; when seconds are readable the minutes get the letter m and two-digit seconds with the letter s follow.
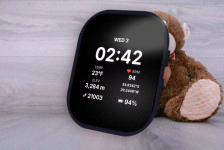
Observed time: 2h42
